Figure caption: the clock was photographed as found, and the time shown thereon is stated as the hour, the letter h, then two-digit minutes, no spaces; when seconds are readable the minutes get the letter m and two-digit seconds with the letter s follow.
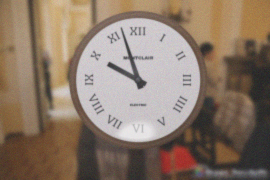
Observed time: 9h57
